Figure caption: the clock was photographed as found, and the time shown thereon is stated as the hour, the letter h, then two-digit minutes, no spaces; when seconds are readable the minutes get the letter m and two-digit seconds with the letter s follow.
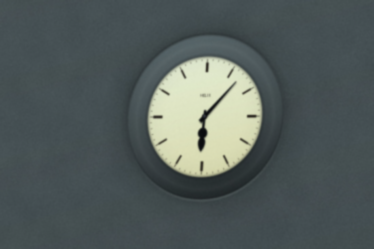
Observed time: 6h07
